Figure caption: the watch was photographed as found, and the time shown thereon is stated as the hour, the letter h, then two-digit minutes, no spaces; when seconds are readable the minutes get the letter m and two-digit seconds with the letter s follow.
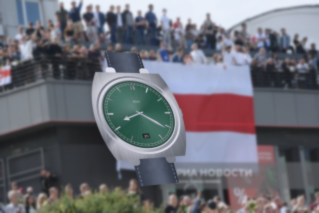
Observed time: 8h21
